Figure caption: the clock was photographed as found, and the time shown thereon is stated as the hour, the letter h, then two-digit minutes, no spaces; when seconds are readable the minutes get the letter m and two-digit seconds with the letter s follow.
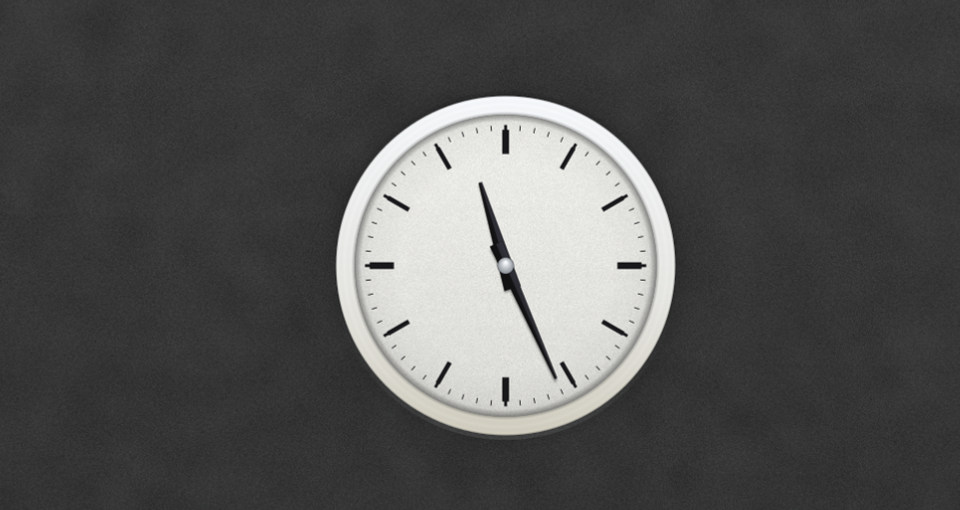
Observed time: 11h26
